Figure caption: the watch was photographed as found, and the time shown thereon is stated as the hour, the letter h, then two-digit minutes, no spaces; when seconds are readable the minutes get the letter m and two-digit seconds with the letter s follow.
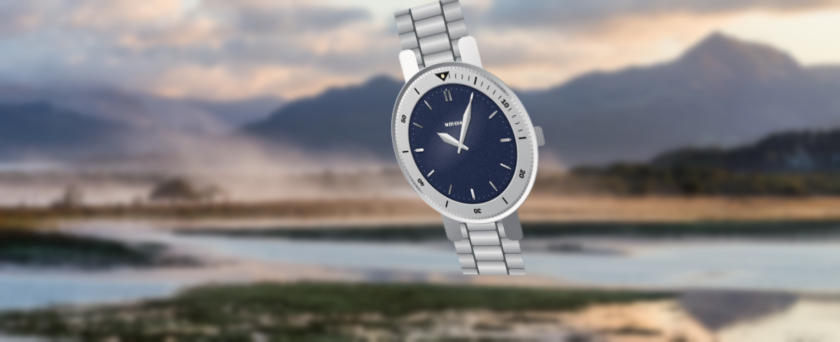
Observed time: 10h05
